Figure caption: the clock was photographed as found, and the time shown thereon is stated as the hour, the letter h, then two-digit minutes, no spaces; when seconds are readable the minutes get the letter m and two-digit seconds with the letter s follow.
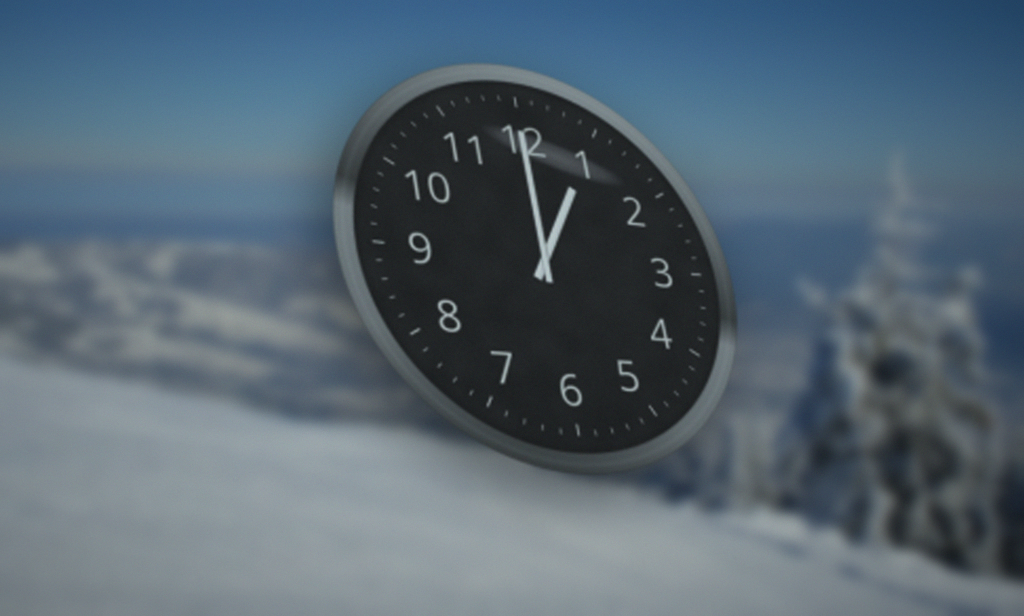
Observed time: 1h00
